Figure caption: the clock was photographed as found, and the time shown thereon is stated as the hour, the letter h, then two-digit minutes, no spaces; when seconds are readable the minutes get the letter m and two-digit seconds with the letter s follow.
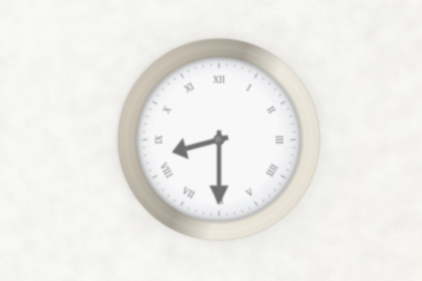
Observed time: 8h30
